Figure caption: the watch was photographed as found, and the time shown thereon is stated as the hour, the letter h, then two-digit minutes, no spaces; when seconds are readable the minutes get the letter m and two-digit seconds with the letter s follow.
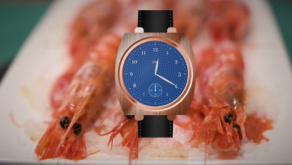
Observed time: 12h20
